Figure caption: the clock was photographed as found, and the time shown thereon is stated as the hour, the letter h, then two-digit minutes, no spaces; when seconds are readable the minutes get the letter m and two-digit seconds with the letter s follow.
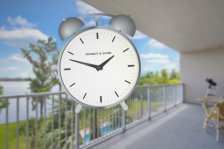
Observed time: 1h48
